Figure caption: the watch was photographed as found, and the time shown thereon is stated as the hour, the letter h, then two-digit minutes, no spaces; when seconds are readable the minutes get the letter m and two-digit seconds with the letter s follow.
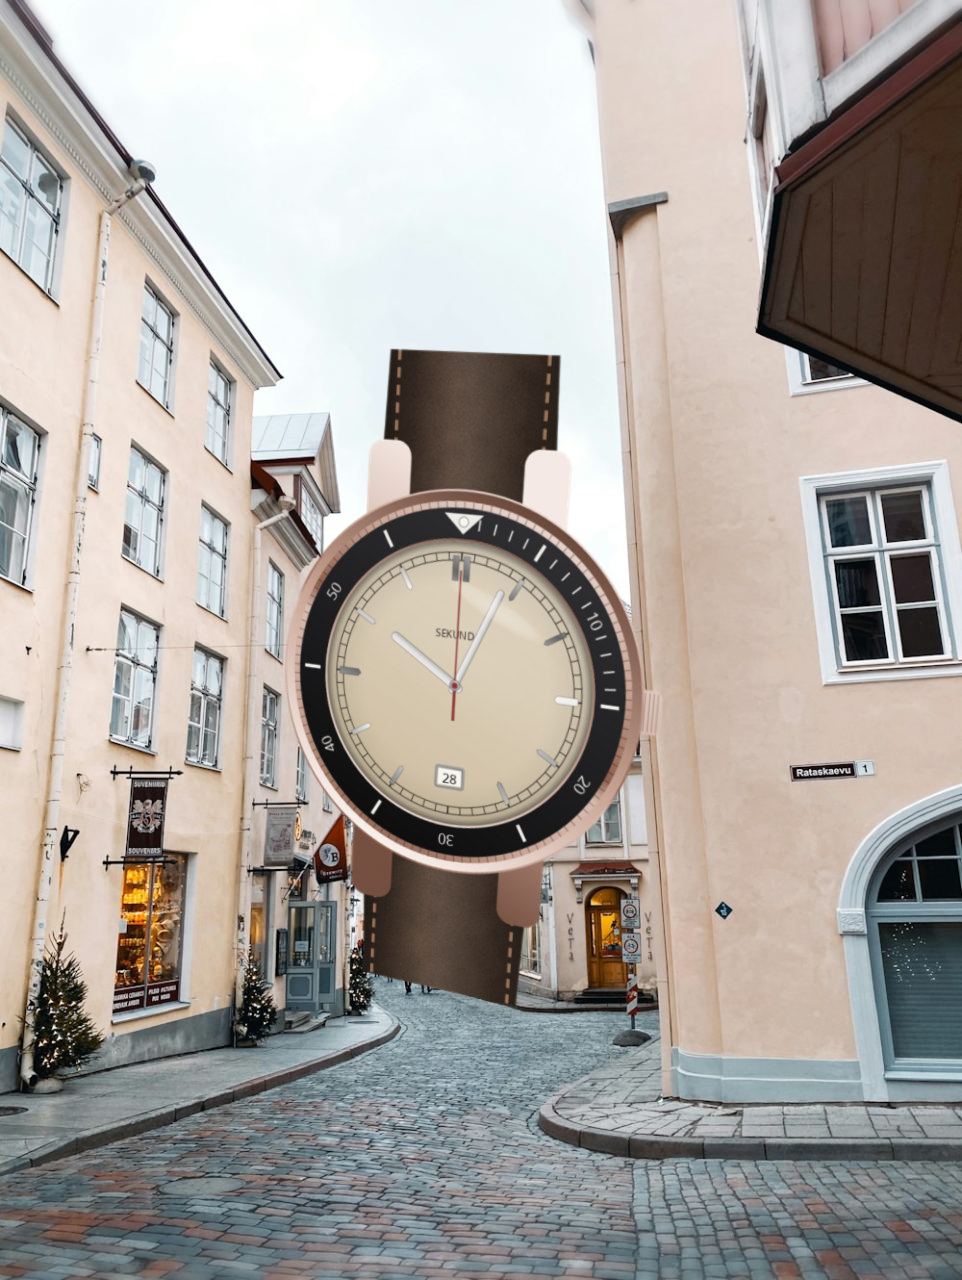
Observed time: 10h04m00s
